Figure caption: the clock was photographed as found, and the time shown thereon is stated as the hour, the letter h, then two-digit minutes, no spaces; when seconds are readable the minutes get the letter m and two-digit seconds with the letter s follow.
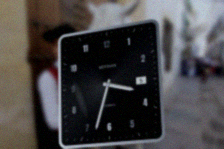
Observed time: 3h33
